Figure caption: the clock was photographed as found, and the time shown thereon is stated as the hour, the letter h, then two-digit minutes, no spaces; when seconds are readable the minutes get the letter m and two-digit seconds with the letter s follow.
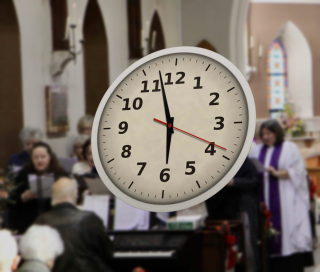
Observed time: 5h57m19s
